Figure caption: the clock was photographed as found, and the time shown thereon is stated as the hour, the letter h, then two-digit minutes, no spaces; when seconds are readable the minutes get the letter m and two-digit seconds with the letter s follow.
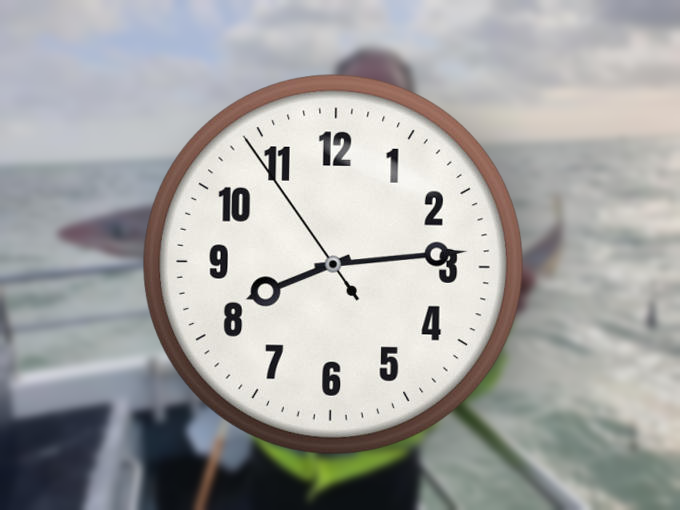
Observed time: 8h13m54s
